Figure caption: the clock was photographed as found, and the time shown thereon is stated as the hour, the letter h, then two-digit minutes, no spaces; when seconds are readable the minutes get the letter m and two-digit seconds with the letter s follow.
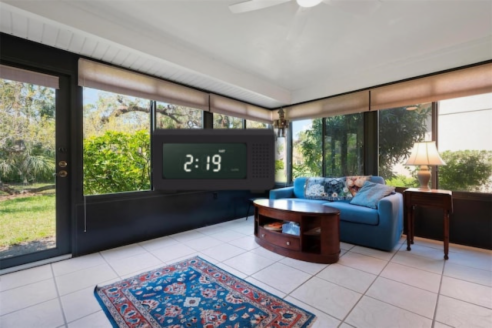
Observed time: 2h19
